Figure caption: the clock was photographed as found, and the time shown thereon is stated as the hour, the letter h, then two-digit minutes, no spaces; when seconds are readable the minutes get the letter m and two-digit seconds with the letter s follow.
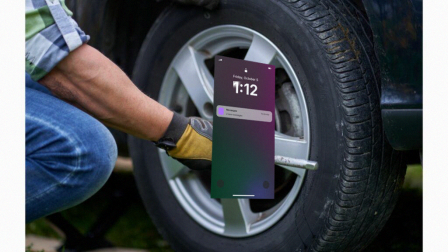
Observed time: 1h12
